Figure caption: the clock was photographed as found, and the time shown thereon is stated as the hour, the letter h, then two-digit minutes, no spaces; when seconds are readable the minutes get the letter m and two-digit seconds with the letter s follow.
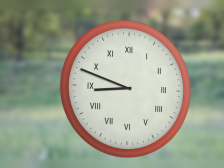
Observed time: 8h48
